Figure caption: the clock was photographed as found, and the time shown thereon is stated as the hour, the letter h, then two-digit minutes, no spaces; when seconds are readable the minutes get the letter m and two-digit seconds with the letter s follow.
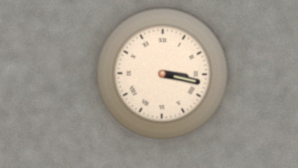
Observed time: 3h17
